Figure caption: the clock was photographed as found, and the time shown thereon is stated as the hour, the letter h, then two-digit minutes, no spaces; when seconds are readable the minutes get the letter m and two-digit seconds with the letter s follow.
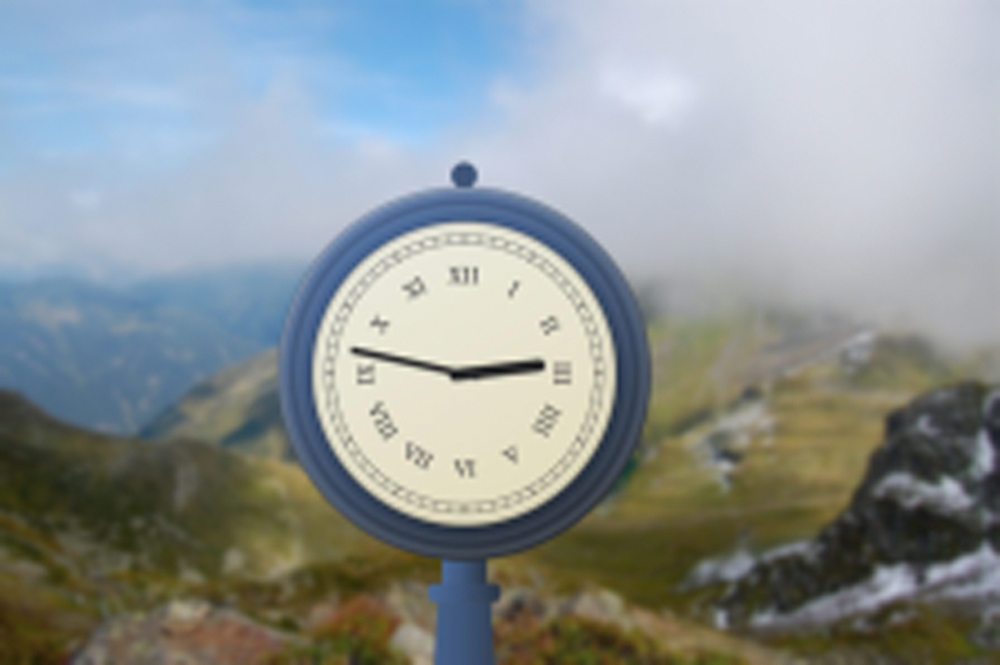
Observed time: 2h47
